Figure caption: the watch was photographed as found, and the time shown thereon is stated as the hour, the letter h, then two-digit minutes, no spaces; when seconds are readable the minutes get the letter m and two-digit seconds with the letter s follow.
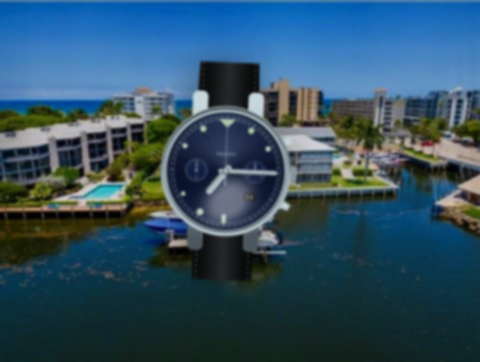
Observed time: 7h15
